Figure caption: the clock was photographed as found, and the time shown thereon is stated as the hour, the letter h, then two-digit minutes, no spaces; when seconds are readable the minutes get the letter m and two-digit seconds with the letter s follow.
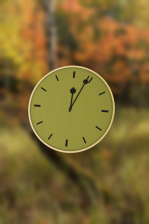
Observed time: 12h04
